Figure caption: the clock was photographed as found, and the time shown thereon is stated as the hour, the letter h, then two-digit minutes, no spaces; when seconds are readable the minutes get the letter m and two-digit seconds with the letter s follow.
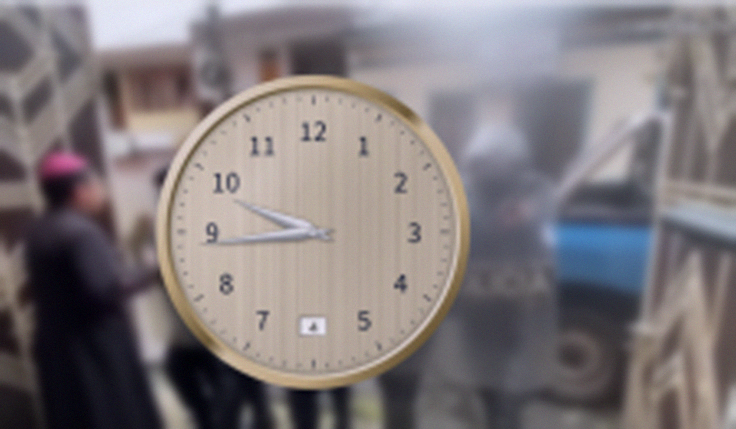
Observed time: 9h44
